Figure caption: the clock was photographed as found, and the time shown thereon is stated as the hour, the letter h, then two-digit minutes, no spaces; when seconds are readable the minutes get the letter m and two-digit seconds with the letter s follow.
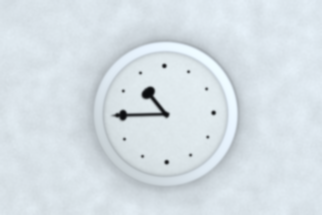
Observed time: 10h45
